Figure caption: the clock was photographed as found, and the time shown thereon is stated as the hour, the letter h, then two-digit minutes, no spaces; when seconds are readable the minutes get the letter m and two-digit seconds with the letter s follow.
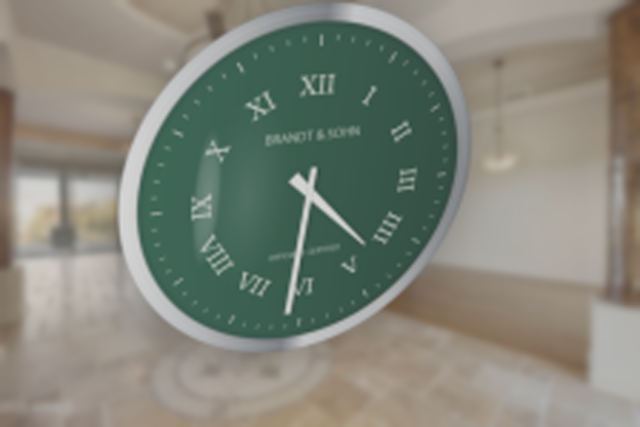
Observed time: 4h31
